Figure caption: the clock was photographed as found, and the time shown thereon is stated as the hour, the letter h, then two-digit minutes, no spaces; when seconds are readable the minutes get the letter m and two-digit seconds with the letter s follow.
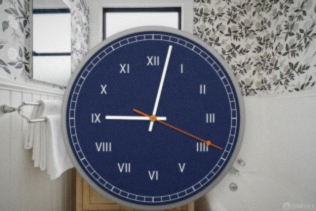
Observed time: 9h02m19s
